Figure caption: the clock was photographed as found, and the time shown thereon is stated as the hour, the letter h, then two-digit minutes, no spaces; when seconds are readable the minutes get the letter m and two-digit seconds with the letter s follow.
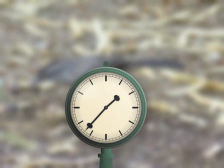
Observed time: 1h37
